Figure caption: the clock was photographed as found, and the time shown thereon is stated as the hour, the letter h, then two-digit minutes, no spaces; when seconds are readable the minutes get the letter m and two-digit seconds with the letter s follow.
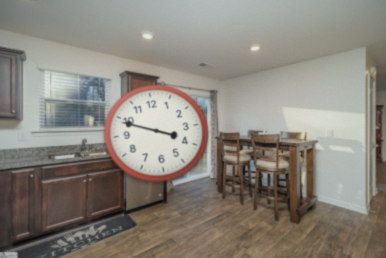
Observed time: 3h49
